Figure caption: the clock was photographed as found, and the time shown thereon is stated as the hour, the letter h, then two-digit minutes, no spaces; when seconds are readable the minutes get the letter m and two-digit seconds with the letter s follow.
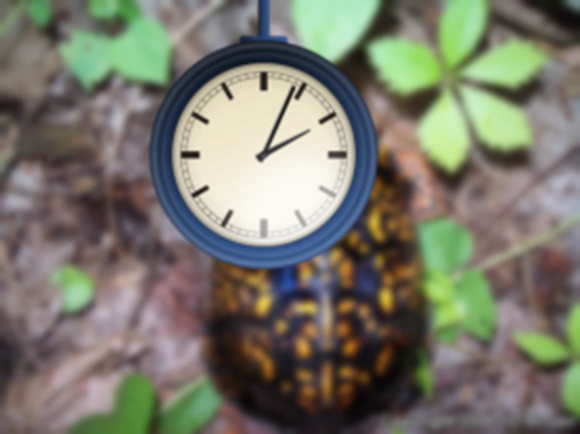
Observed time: 2h04
